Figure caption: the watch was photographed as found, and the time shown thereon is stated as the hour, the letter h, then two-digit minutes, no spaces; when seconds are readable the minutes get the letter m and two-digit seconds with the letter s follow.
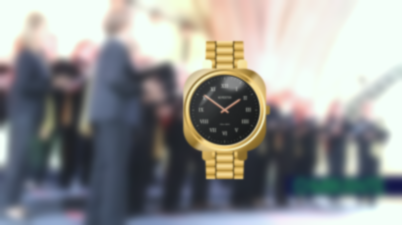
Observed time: 1h51
